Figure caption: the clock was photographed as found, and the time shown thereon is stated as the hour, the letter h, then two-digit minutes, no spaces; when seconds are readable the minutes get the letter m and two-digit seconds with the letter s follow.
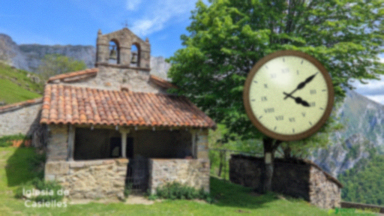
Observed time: 4h10
